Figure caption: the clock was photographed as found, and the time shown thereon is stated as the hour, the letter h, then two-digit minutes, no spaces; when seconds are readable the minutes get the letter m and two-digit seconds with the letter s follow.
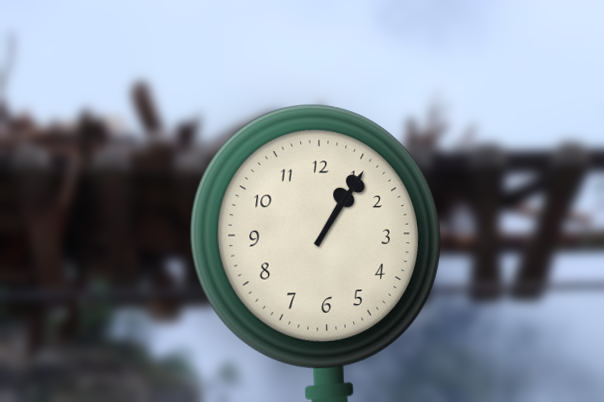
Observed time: 1h06
